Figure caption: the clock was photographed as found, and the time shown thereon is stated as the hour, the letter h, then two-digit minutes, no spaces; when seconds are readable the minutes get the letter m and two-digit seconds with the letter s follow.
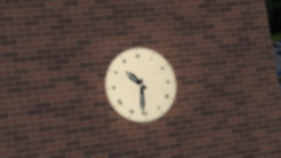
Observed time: 10h31
